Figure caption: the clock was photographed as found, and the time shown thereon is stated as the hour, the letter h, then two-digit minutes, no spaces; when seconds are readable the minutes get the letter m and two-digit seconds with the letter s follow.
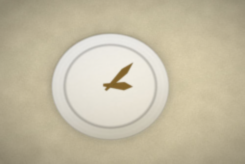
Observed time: 3h07
